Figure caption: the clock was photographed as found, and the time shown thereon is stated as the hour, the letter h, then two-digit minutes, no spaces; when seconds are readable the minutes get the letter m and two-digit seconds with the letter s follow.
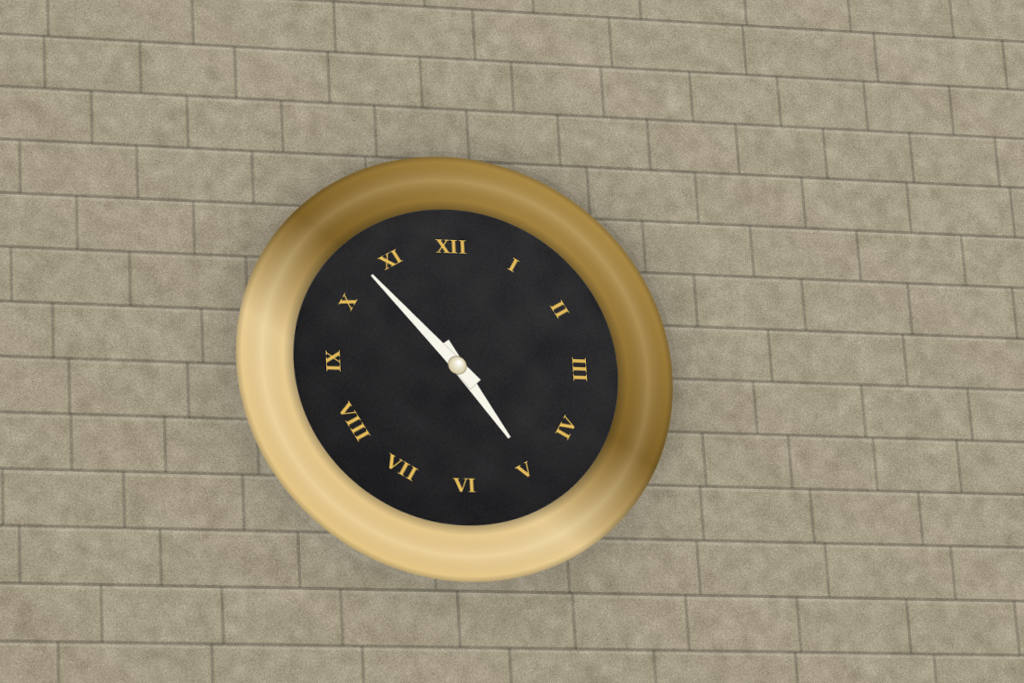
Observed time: 4h53
